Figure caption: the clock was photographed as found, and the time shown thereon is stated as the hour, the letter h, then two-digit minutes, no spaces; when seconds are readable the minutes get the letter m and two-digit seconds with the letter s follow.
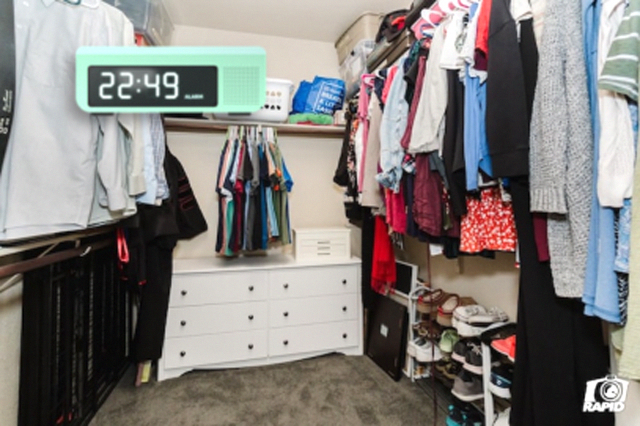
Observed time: 22h49
